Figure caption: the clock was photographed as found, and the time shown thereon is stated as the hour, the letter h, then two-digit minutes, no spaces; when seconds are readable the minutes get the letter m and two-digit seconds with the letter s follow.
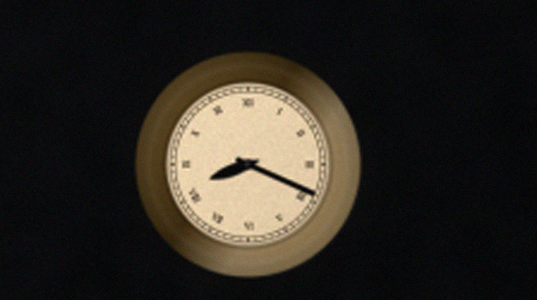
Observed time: 8h19
